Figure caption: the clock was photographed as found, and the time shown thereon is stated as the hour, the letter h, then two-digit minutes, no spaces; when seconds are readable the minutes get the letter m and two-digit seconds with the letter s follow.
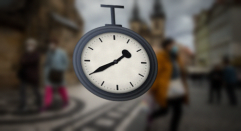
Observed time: 1h40
